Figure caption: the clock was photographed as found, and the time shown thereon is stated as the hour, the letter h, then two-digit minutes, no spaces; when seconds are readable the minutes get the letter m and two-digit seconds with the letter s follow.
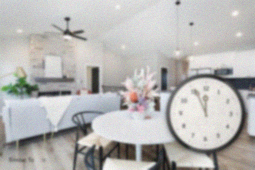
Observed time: 11h56
